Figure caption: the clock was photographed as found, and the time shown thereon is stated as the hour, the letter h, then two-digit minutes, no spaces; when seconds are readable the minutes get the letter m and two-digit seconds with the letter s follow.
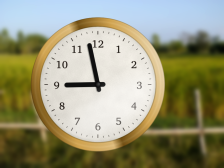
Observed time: 8h58
